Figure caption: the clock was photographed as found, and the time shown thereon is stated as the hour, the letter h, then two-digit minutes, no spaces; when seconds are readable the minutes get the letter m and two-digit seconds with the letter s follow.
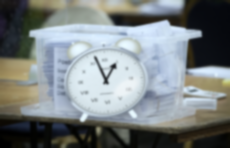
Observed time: 12h57
